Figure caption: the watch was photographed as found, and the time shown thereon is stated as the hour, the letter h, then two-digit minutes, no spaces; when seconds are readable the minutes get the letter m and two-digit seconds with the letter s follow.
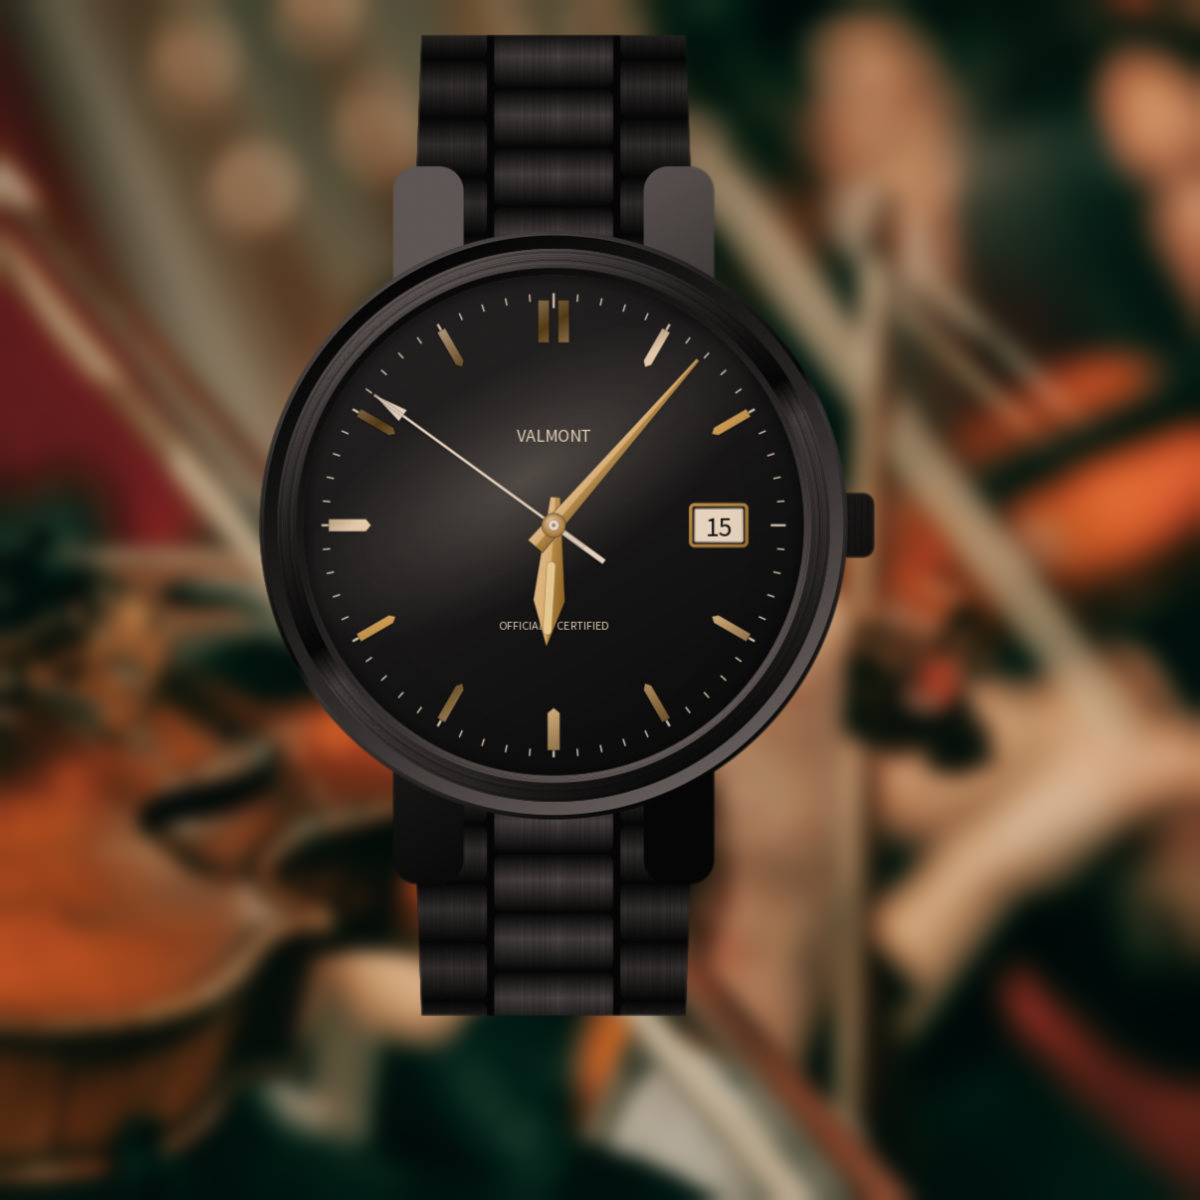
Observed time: 6h06m51s
